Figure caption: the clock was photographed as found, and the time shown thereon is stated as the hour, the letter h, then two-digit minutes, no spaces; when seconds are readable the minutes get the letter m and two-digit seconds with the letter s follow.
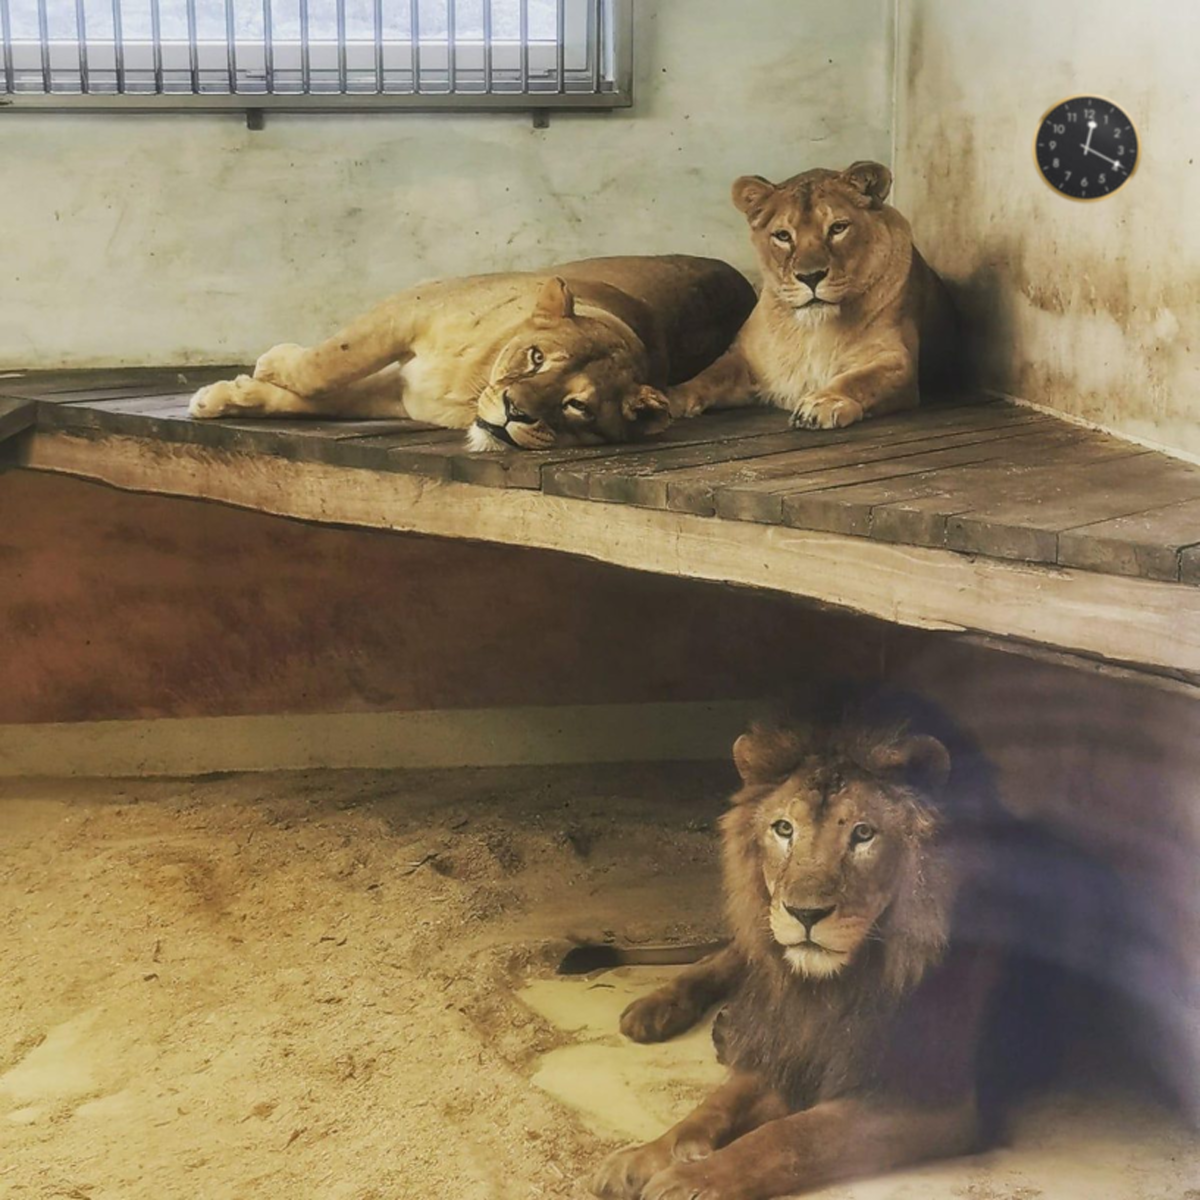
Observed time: 12h19
